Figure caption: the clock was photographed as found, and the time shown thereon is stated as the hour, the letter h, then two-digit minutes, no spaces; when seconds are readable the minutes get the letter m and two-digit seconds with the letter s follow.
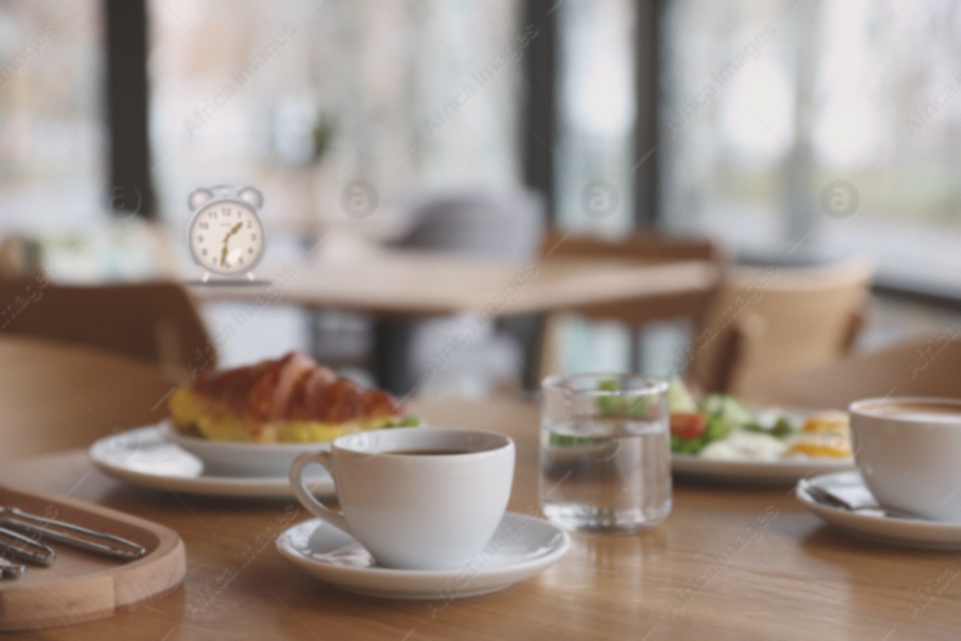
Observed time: 1h32
